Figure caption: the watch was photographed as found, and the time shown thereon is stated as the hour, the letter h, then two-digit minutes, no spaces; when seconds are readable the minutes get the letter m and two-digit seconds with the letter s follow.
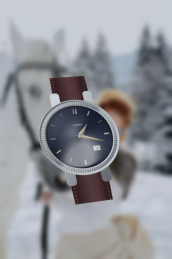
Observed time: 1h18
